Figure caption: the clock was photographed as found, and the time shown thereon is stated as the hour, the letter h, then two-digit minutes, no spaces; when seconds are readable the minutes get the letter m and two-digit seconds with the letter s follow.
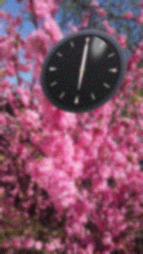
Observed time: 6h00
